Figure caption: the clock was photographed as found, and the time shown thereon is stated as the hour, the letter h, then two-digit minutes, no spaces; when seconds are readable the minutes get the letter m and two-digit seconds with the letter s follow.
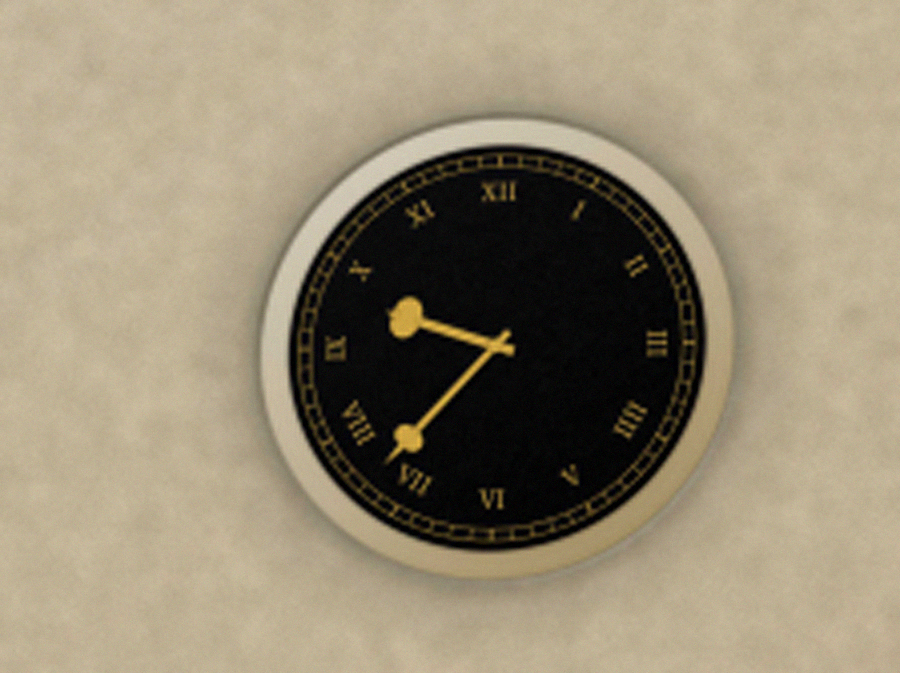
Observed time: 9h37
